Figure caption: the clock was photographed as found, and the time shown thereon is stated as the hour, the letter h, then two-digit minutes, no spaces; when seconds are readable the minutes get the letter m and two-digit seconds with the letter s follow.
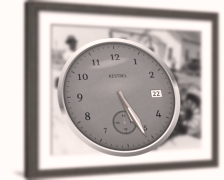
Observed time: 5h26
